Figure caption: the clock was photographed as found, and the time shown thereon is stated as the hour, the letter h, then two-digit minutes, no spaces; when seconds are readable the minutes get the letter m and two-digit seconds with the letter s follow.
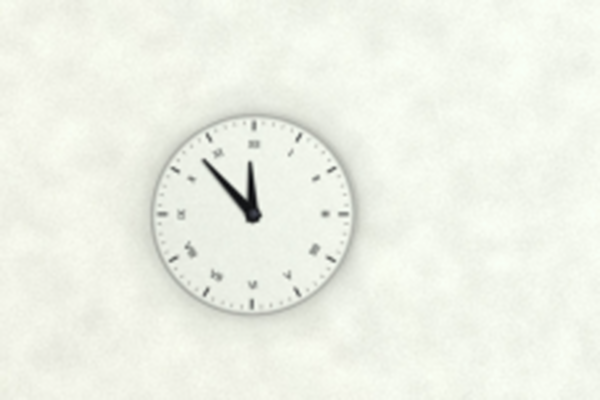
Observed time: 11h53
